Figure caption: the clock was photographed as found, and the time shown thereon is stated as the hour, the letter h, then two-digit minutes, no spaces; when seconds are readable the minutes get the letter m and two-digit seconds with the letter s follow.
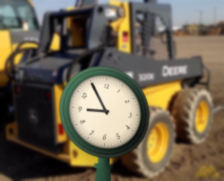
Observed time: 8h55
